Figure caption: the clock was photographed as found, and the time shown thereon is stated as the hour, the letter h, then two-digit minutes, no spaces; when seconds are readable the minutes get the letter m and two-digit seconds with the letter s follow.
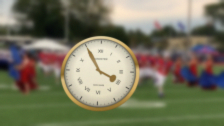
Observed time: 3h55
